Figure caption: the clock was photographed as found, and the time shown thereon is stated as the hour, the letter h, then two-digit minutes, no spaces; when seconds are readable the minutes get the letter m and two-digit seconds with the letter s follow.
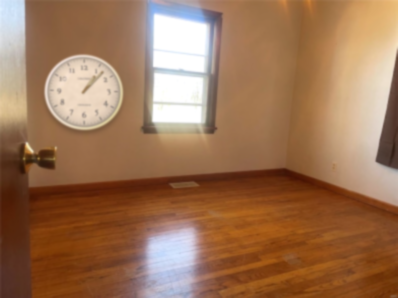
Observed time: 1h07
